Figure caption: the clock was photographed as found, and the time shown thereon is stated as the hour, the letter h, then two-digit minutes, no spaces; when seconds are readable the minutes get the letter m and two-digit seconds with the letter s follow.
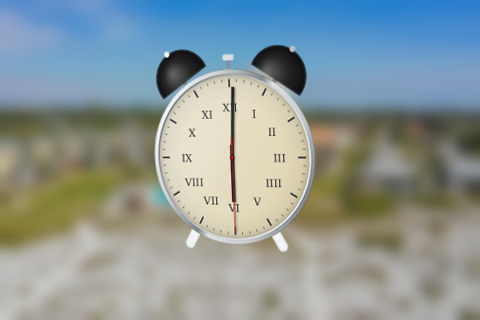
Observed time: 6h00m30s
